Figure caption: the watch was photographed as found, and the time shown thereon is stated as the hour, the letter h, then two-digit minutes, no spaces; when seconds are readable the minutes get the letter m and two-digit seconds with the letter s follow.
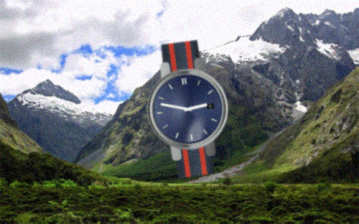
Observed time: 2h48
